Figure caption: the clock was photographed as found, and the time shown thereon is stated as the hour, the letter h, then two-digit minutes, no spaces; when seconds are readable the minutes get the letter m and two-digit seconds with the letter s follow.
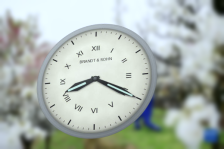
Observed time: 8h20
